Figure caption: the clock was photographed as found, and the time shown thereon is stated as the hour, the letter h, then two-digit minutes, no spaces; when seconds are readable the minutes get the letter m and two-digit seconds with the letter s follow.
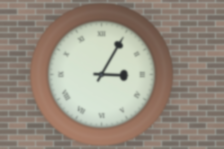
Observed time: 3h05
